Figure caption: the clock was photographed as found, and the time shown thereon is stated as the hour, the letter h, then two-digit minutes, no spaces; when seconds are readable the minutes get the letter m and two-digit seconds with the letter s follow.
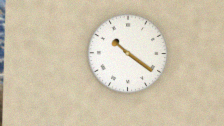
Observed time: 10h21
